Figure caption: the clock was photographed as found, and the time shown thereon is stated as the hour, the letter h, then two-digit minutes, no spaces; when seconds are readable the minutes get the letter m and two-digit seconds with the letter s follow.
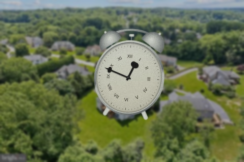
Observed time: 12h48
